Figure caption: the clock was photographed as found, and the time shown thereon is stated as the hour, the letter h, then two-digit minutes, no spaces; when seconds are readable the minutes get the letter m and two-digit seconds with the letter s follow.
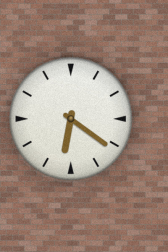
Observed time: 6h21
